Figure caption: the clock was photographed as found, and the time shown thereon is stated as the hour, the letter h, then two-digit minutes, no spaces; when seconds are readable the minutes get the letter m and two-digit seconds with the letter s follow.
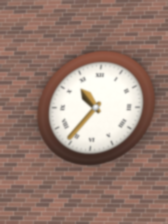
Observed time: 10h36
